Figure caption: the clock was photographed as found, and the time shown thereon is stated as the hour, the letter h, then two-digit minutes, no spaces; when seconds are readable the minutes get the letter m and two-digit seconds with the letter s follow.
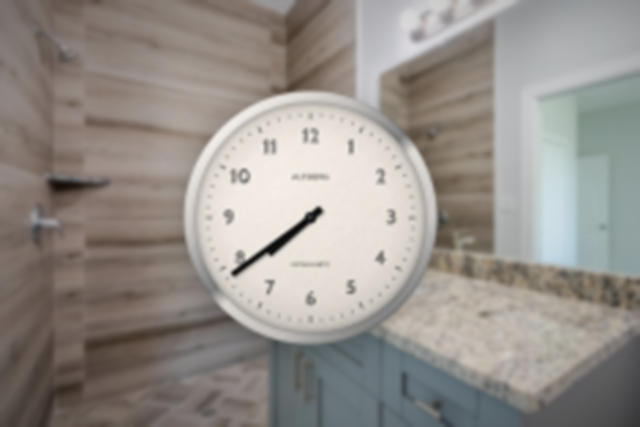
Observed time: 7h39
